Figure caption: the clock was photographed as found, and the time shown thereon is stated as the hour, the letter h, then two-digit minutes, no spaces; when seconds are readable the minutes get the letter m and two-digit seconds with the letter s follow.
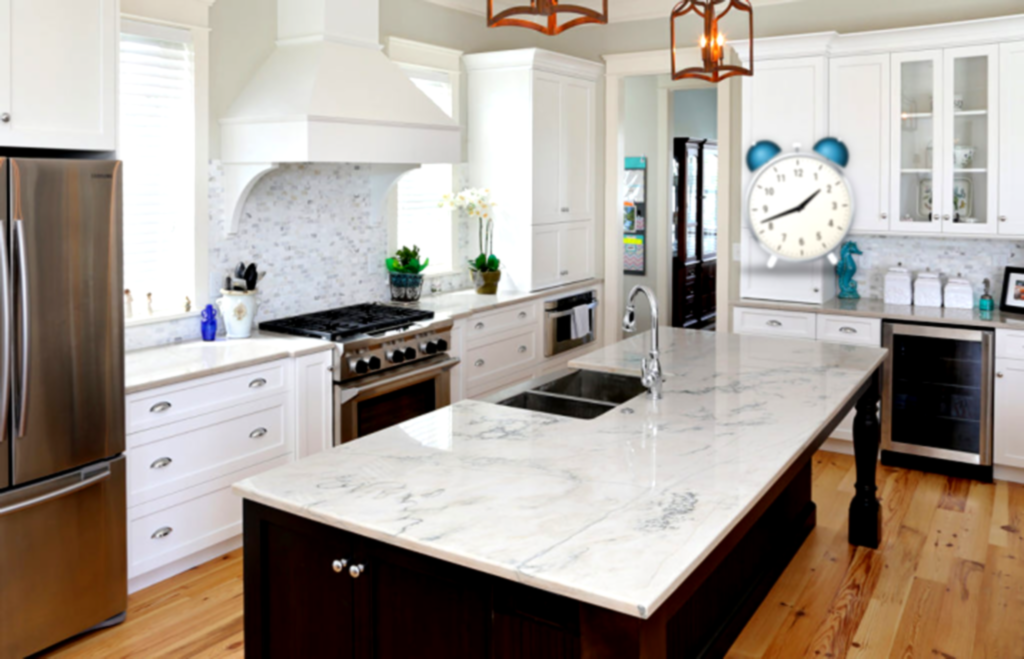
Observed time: 1h42
